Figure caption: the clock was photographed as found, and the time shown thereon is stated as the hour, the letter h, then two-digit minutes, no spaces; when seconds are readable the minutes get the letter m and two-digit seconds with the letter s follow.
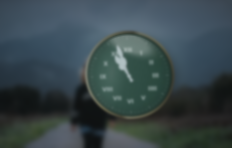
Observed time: 10h57
